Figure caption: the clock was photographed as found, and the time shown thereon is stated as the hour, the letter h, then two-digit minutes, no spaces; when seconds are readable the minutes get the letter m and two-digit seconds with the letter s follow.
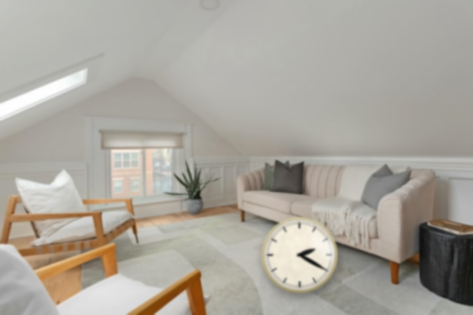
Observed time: 2h20
